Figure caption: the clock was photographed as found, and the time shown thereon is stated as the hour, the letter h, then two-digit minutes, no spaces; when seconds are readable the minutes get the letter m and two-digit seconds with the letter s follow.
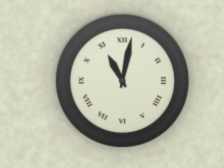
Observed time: 11h02
